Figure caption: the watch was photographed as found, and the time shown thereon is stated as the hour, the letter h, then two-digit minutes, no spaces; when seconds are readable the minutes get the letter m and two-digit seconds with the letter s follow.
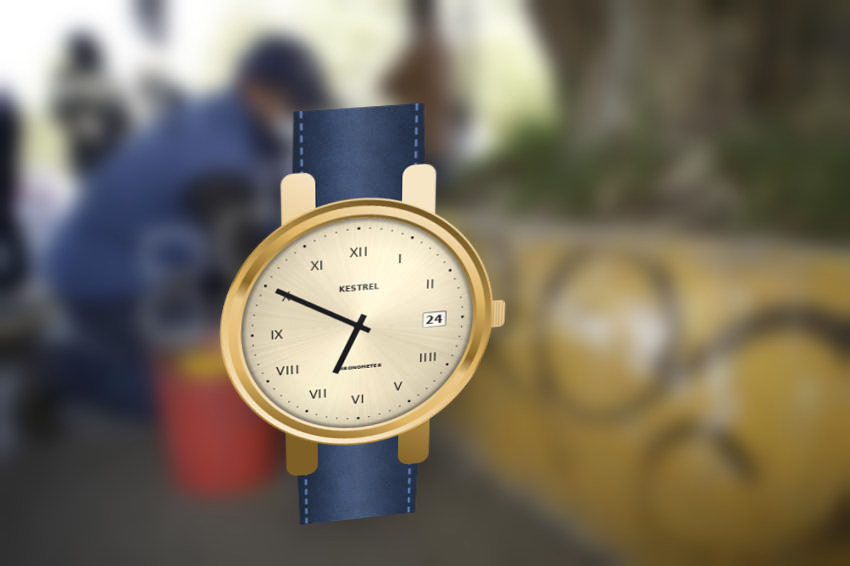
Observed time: 6h50
